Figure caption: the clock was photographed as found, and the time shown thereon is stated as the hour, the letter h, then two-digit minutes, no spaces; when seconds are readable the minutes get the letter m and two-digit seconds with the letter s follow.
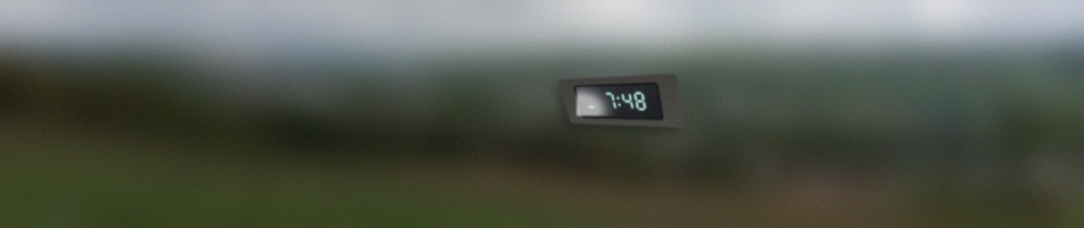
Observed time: 7h48
